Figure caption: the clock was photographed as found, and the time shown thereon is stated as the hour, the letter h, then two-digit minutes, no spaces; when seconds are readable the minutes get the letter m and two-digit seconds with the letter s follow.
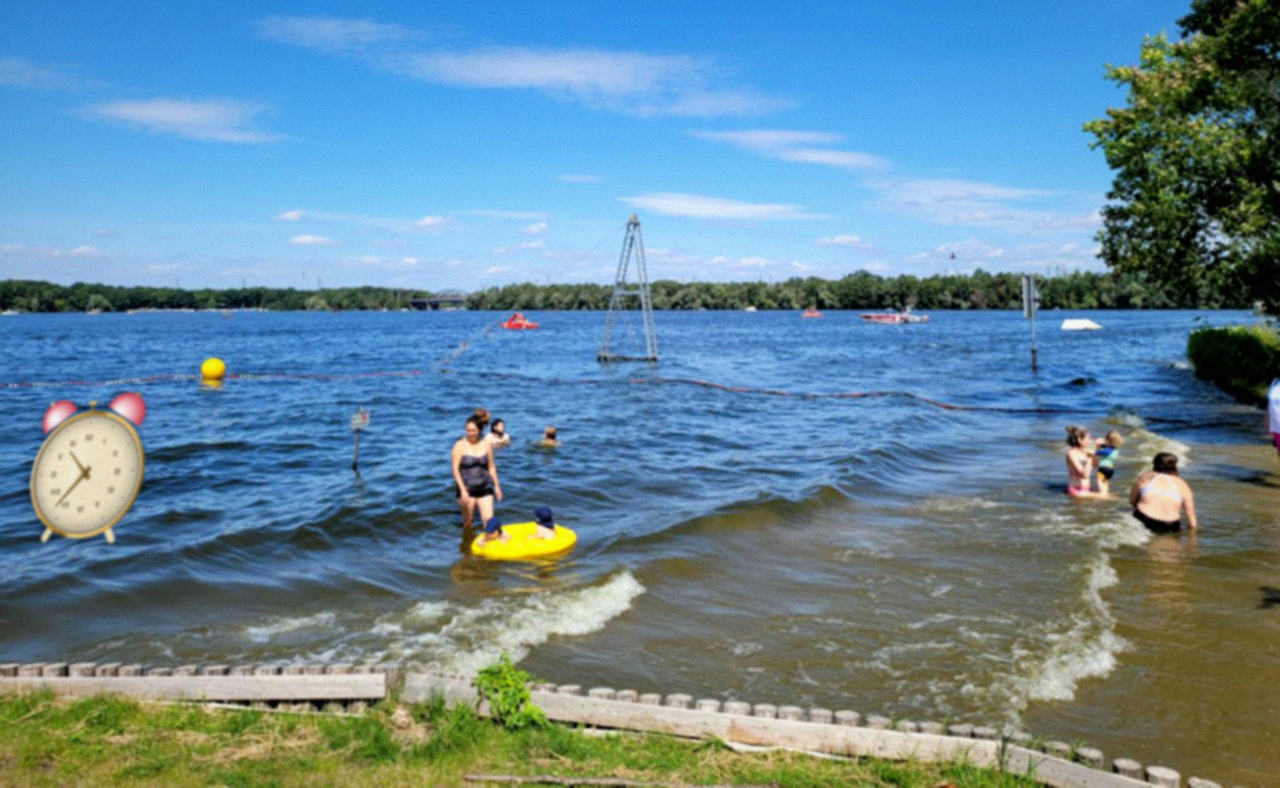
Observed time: 10h37
